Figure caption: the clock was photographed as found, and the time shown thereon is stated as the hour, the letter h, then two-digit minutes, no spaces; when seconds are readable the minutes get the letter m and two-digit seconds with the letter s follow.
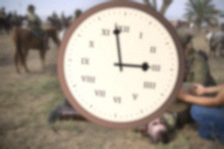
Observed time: 2h58
